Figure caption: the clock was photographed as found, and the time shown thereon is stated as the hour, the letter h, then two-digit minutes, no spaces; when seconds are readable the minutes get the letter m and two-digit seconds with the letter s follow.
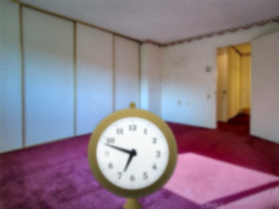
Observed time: 6h48
